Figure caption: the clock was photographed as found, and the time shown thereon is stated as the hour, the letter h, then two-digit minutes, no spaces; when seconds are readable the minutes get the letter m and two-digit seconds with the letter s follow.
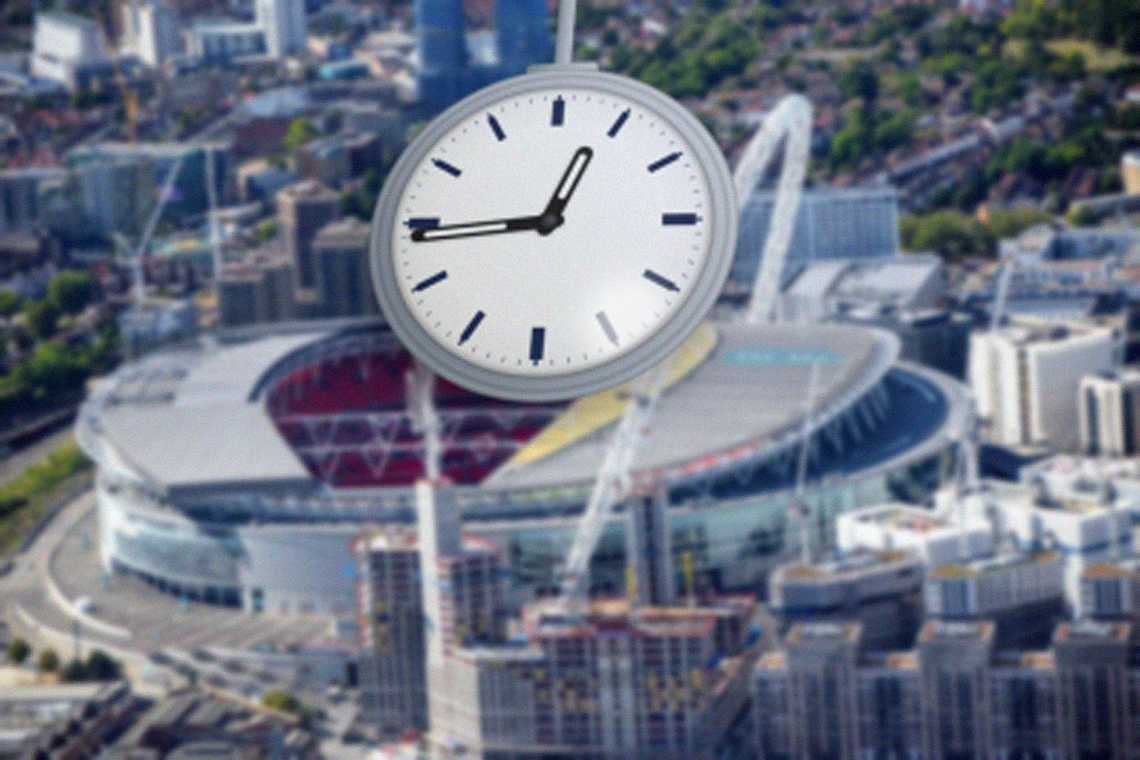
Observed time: 12h44
